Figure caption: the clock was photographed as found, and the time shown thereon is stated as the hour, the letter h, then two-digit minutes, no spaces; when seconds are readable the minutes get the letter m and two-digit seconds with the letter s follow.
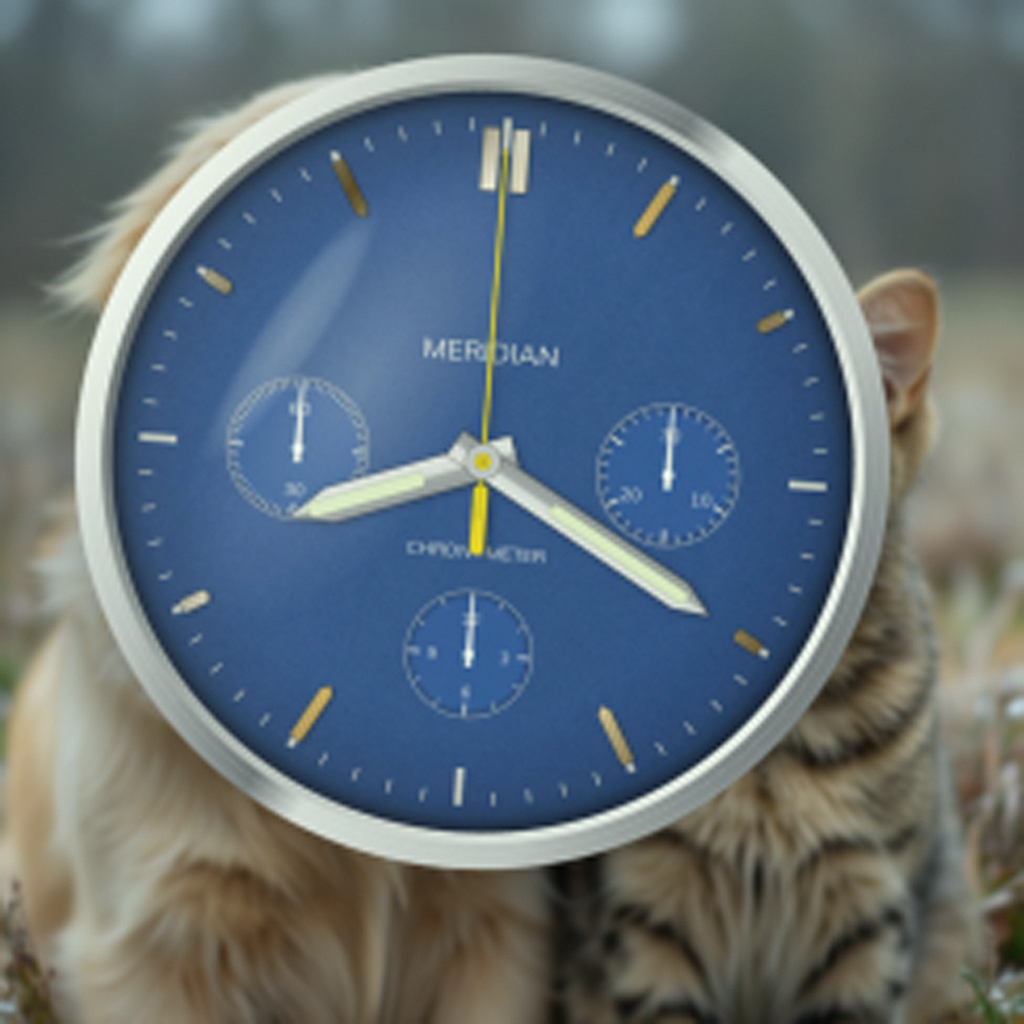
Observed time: 8h20
